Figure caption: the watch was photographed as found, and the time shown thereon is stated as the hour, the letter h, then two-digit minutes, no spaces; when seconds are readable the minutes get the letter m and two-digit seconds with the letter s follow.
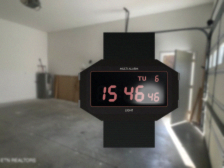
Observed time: 15h46m46s
